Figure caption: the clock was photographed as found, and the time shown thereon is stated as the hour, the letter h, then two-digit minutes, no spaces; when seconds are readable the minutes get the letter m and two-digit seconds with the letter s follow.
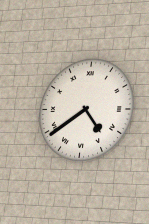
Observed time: 4h39
